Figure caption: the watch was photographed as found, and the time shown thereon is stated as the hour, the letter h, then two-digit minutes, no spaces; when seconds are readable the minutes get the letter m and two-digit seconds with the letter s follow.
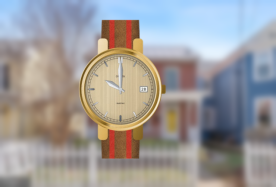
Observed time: 10h00
